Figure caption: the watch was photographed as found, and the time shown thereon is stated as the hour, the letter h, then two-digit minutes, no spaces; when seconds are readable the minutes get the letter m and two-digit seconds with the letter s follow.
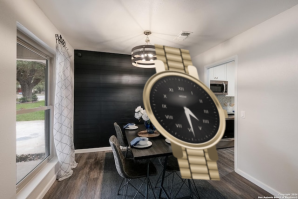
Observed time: 4h29
